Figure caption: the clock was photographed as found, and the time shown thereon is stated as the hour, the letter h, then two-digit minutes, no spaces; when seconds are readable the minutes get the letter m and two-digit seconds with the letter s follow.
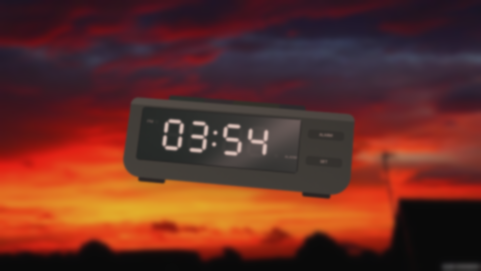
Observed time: 3h54
